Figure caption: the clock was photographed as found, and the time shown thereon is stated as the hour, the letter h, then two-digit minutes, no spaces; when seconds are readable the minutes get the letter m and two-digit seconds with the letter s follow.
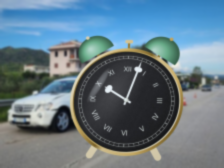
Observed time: 10h03
